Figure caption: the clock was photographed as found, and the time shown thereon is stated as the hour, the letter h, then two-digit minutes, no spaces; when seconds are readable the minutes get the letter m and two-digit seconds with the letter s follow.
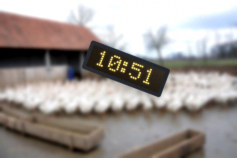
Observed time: 10h51
